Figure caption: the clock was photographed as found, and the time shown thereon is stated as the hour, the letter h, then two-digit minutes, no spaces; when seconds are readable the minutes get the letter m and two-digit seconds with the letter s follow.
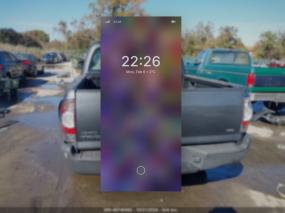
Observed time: 22h26
